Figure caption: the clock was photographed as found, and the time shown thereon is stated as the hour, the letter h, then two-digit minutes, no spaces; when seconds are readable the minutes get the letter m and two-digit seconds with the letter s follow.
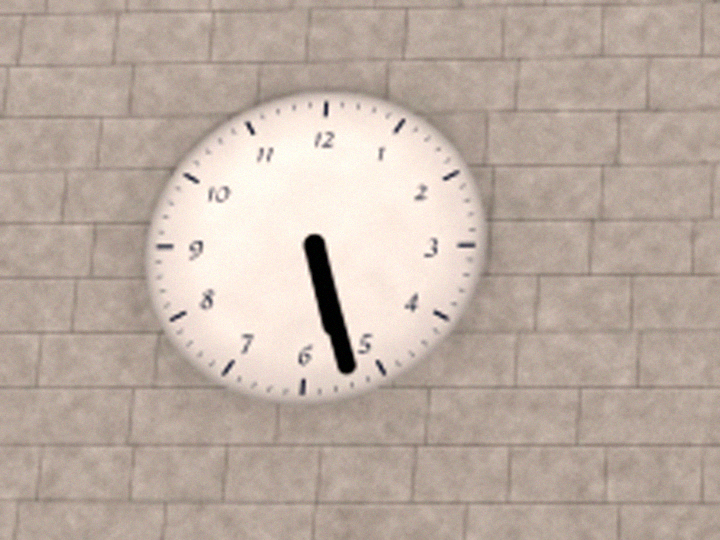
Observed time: 5h27
